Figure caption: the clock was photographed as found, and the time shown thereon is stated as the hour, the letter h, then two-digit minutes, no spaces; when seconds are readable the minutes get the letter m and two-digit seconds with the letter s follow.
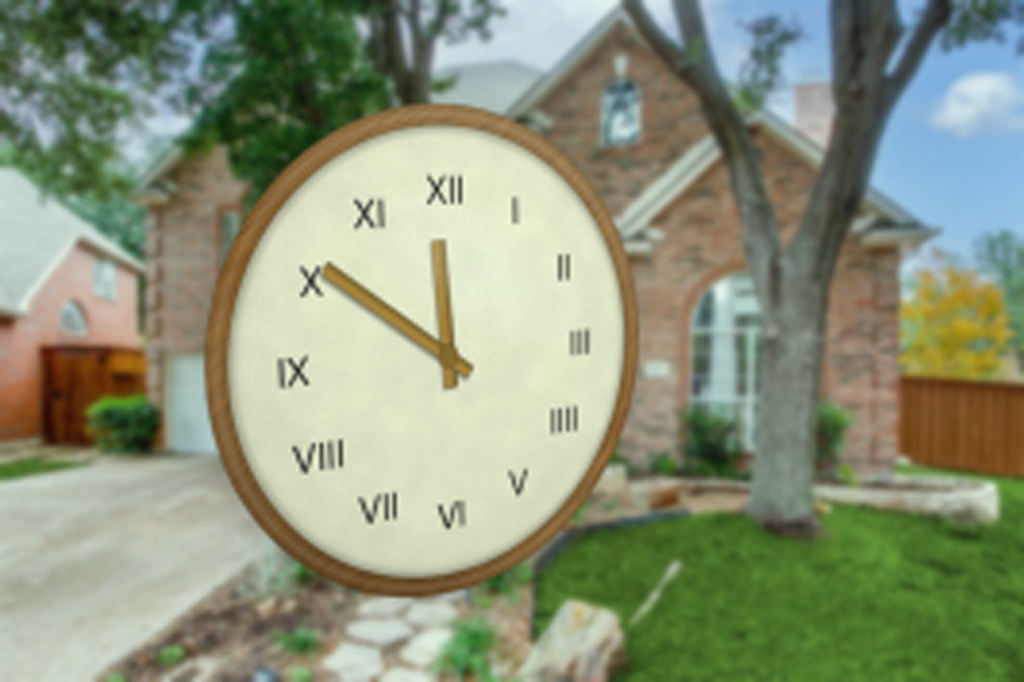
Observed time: 11h51
